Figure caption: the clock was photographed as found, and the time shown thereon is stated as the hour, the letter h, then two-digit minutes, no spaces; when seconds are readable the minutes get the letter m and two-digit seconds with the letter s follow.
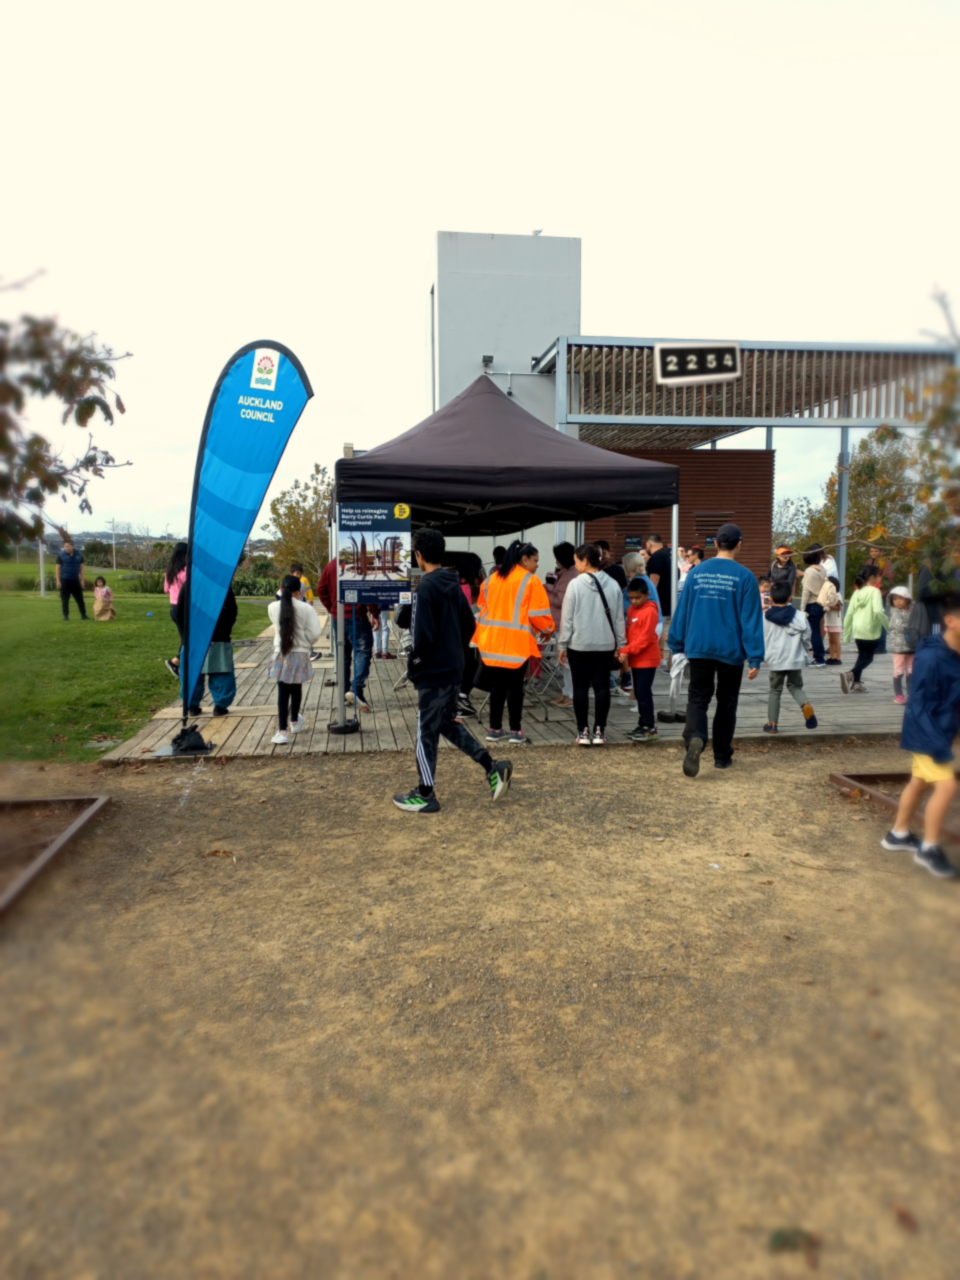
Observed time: 22h54
